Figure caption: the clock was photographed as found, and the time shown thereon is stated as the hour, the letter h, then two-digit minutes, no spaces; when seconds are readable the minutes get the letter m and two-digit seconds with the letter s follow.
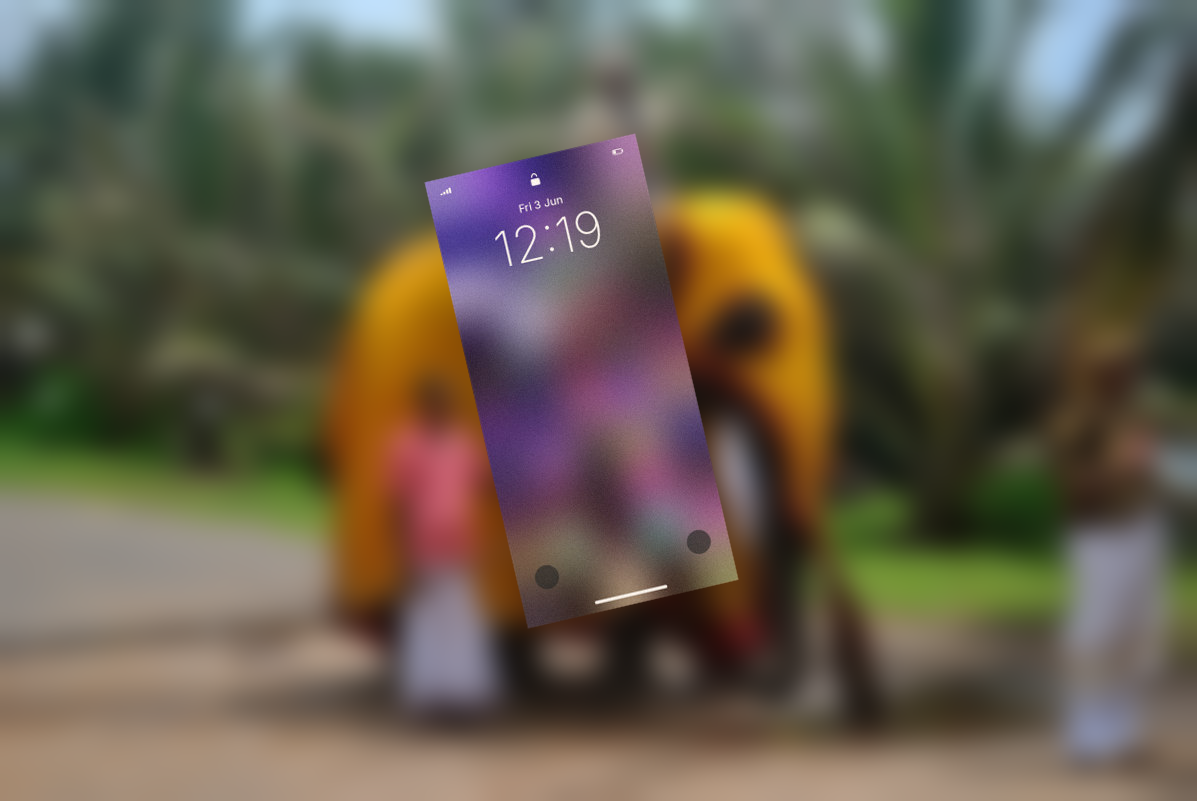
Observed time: 12h19
